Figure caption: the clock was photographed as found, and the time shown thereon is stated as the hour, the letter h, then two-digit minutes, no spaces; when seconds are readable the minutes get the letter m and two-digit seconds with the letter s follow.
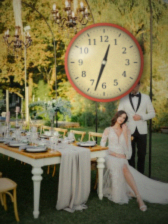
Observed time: 12h33
